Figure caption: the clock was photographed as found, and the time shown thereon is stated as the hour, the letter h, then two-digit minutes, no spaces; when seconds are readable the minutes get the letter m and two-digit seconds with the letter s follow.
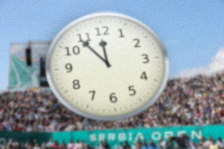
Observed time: 11h54
